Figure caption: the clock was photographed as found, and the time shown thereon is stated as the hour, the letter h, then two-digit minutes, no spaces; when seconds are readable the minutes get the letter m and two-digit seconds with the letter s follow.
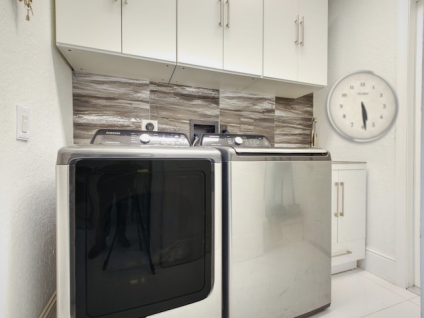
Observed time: 5h29
